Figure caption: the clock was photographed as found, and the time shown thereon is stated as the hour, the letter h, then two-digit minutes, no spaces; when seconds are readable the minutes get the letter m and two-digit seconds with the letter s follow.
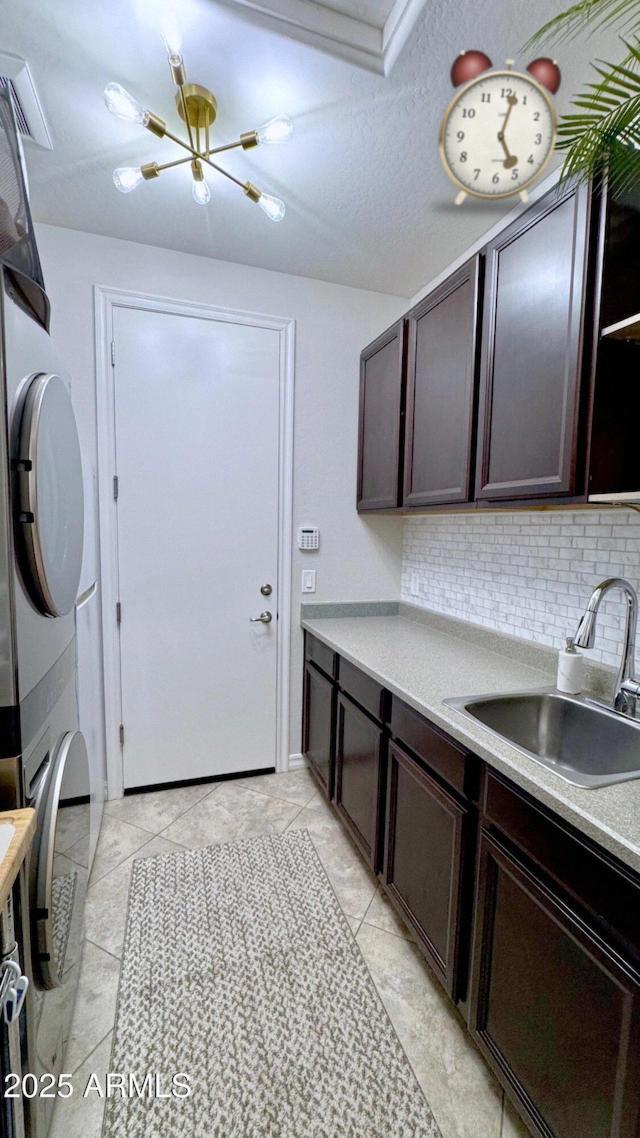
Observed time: 5h02
